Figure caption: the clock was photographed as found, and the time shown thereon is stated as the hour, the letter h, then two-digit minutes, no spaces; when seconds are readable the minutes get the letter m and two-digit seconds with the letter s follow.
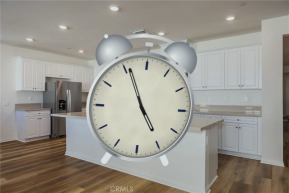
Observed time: 4h56
